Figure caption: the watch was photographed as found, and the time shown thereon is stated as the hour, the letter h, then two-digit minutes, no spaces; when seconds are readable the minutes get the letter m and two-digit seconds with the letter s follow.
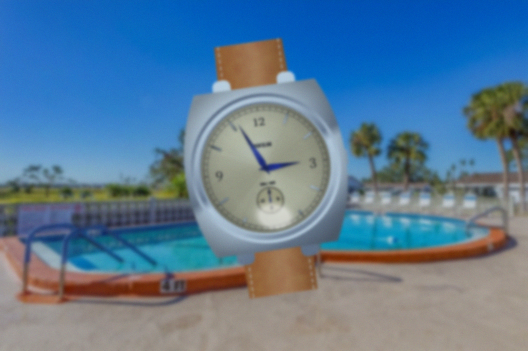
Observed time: 2h56
